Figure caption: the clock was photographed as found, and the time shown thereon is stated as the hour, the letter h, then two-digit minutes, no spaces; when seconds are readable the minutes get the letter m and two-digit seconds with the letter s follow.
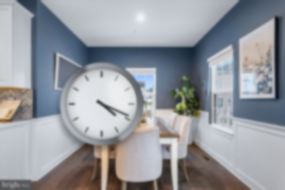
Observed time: 4h19
